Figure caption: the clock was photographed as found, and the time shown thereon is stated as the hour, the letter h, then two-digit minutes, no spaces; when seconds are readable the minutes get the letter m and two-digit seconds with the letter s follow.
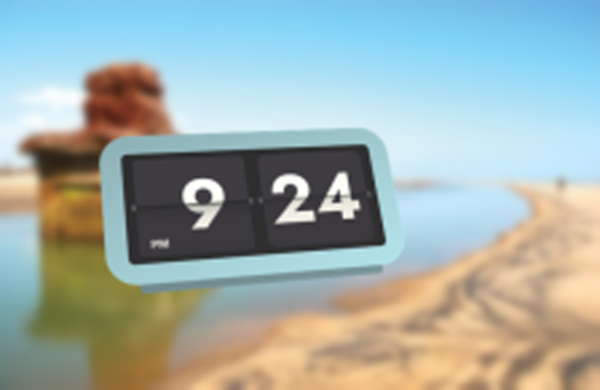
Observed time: 9h24
